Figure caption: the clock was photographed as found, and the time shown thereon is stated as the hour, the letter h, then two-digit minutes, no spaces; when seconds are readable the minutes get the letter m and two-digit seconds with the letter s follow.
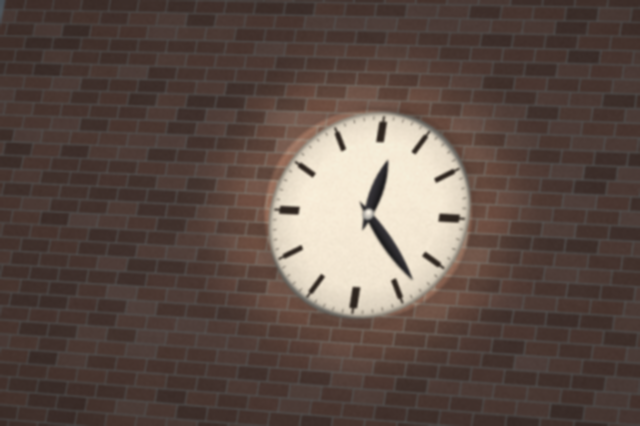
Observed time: 12h23
